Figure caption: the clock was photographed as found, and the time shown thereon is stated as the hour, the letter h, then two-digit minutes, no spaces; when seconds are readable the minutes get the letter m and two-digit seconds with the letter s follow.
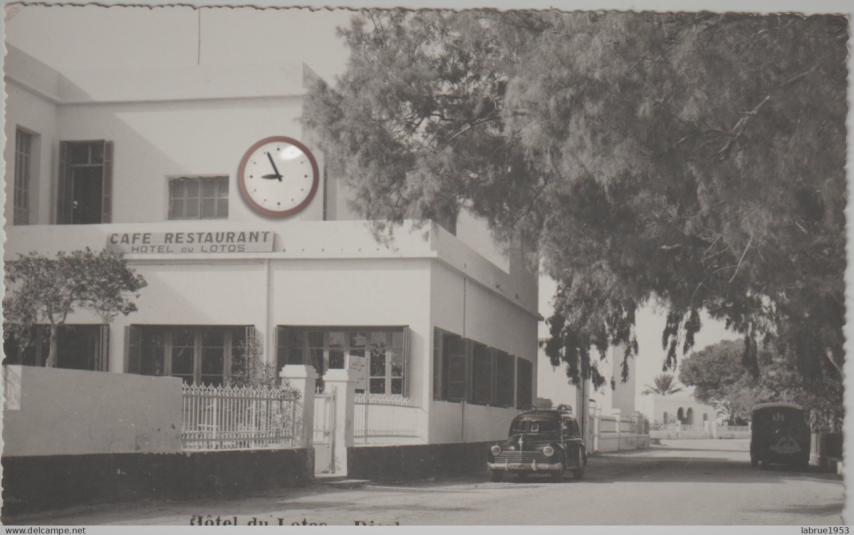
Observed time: 8h56
